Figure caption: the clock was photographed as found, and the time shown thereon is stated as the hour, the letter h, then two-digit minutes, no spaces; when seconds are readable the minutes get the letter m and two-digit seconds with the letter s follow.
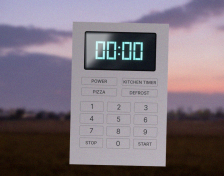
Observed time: 0h00
